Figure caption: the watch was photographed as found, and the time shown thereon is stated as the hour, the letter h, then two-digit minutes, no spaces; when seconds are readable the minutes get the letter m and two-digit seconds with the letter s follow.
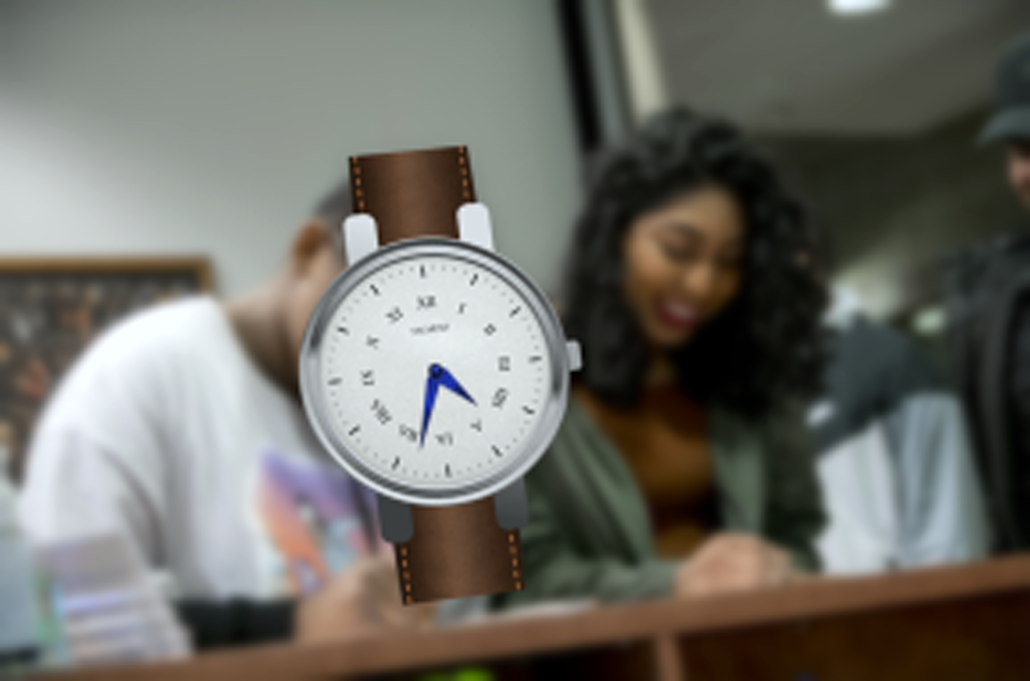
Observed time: 4h33
